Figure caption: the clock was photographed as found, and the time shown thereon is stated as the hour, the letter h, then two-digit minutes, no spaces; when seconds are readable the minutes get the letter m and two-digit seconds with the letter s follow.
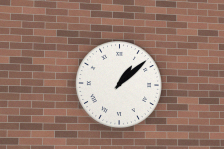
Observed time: 1h08
